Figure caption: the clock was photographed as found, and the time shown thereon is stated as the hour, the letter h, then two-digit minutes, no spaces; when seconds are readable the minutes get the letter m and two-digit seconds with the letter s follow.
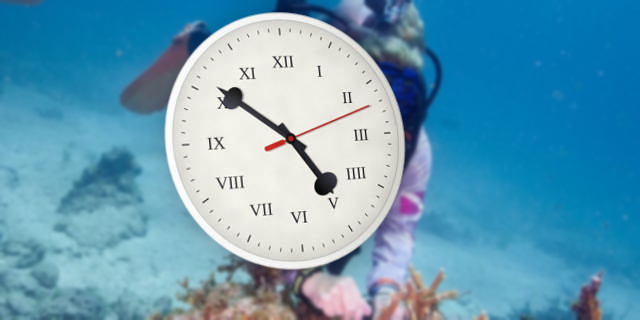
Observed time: 4h51m12s
